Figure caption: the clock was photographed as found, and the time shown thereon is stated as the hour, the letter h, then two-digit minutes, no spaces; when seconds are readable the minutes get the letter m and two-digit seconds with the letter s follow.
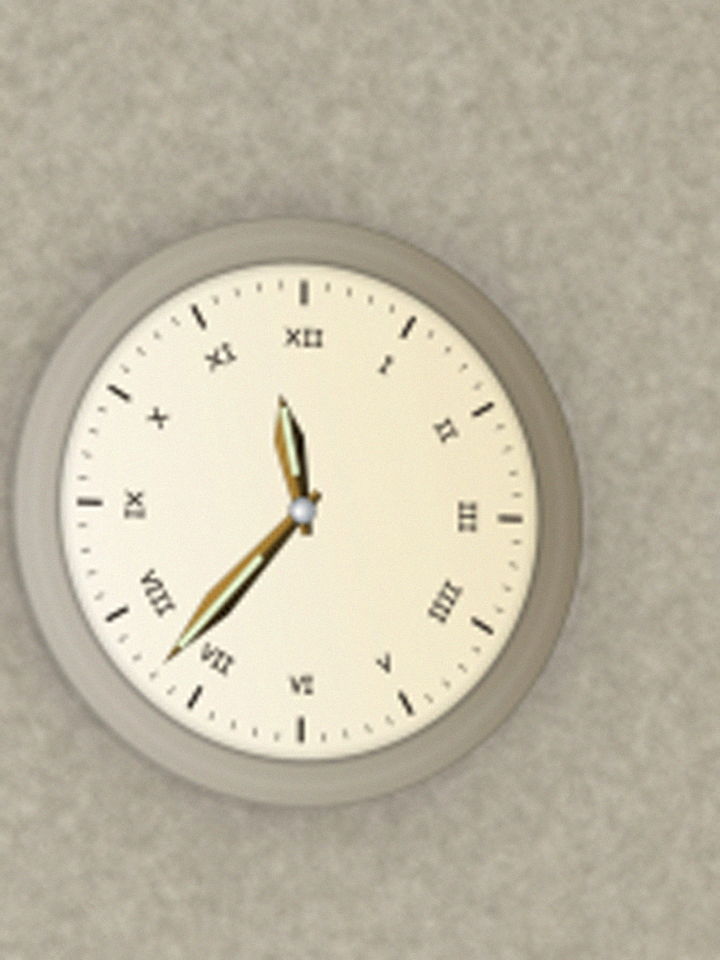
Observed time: 11h37
